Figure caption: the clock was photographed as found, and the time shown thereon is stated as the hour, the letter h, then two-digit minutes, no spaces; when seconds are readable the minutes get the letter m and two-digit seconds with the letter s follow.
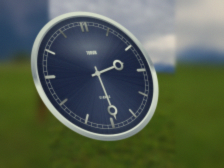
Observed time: 2h29
